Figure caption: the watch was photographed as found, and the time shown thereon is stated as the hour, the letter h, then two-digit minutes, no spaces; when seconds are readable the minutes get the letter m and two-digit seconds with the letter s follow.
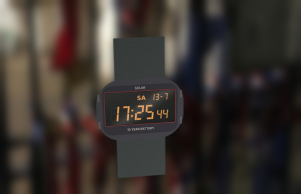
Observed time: 17h25m44s
